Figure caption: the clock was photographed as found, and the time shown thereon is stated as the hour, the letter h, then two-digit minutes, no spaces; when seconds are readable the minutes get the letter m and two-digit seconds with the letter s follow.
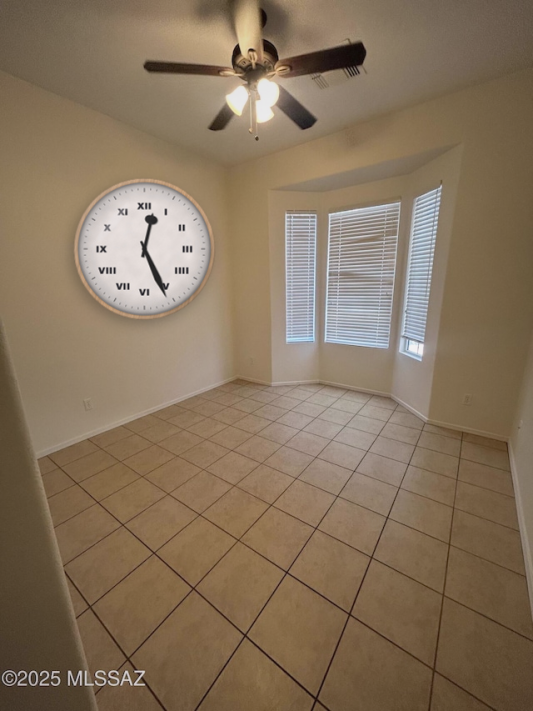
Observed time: 12h26
